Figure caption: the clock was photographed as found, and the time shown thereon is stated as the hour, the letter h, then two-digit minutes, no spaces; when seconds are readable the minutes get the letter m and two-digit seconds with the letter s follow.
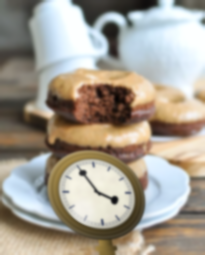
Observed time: 3h55
